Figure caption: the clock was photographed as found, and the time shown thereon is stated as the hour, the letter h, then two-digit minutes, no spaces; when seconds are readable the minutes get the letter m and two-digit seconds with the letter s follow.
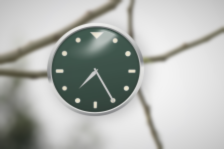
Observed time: 7h25
